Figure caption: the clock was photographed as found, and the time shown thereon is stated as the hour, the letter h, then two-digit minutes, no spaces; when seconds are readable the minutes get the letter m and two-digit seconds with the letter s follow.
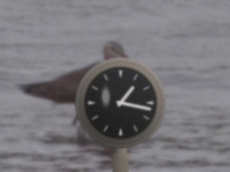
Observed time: 1h17
